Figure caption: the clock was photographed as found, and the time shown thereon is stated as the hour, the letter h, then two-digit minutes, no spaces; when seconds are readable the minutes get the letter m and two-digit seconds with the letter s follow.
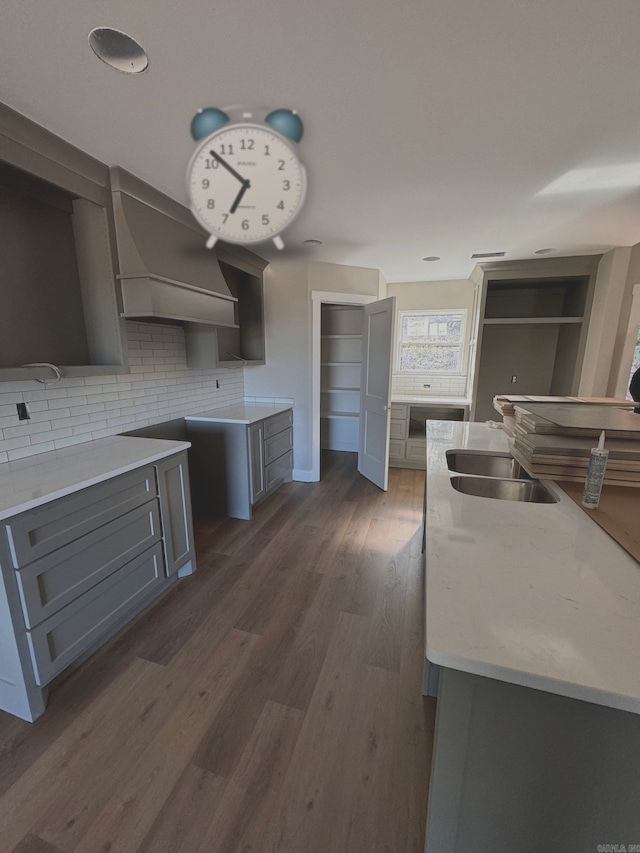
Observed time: 6h52
